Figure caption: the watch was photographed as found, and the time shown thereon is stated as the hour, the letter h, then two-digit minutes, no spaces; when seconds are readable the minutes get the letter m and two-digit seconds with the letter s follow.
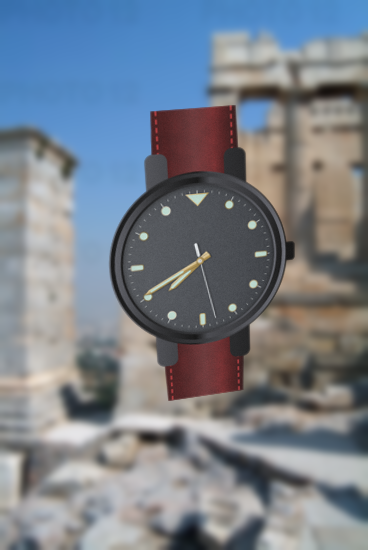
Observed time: 7h40m28s
